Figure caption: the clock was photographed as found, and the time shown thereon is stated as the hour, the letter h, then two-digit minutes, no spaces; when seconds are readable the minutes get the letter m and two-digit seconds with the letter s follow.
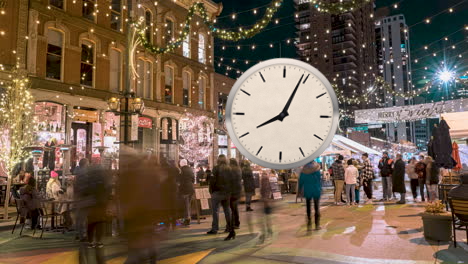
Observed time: 8h04
